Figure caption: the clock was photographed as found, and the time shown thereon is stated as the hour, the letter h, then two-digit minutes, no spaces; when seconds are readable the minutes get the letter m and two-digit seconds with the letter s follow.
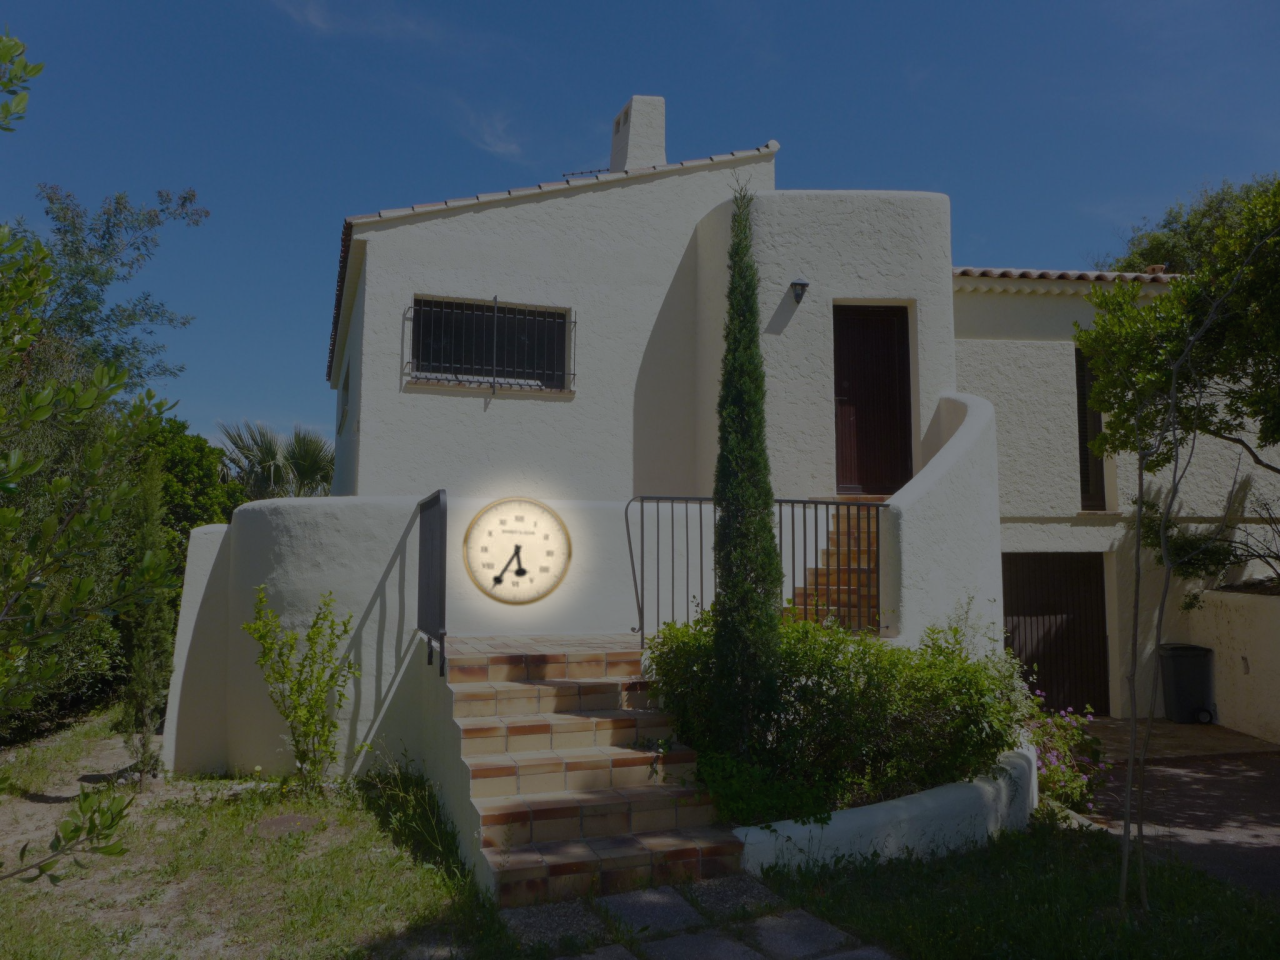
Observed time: 5h35
